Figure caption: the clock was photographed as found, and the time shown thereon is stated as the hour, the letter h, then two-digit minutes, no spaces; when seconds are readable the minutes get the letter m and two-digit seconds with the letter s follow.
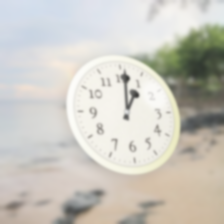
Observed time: 1h01
